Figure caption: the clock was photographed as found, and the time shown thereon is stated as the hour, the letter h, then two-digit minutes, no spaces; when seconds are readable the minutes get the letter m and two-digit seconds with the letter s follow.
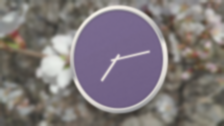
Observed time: 7h13
